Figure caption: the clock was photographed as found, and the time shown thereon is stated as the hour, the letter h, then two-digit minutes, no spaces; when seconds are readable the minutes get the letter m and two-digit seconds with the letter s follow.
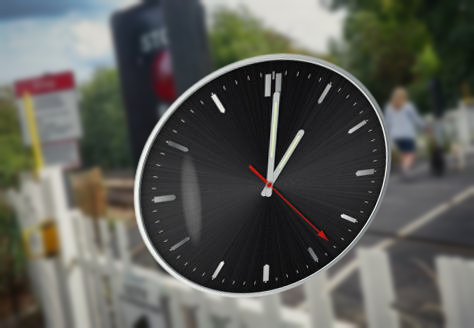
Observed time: 1h00m23s
